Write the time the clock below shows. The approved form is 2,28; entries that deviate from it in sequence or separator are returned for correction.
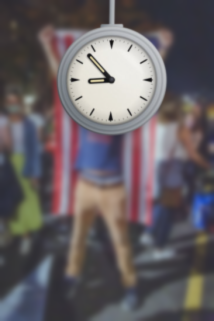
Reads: 8,53
